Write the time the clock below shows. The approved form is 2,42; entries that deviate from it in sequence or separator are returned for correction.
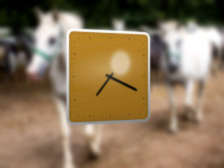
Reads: 7,19
